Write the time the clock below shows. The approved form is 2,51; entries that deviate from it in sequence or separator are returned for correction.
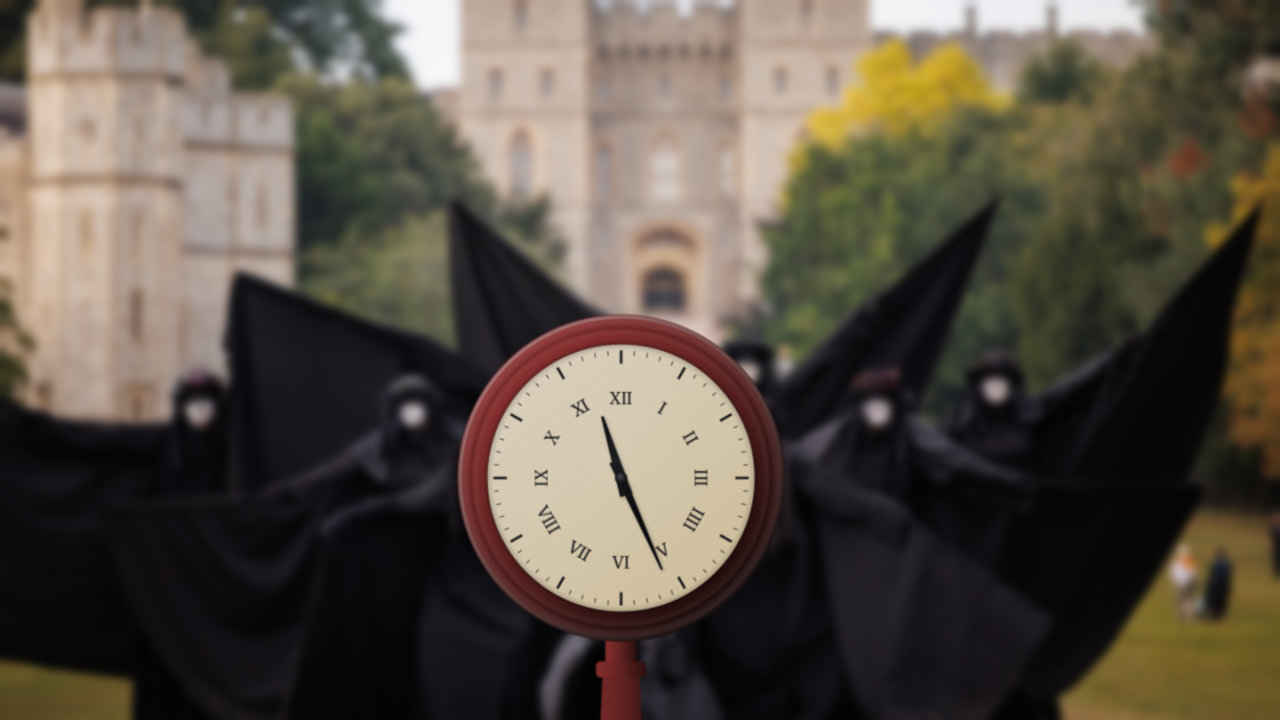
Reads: 11,26
